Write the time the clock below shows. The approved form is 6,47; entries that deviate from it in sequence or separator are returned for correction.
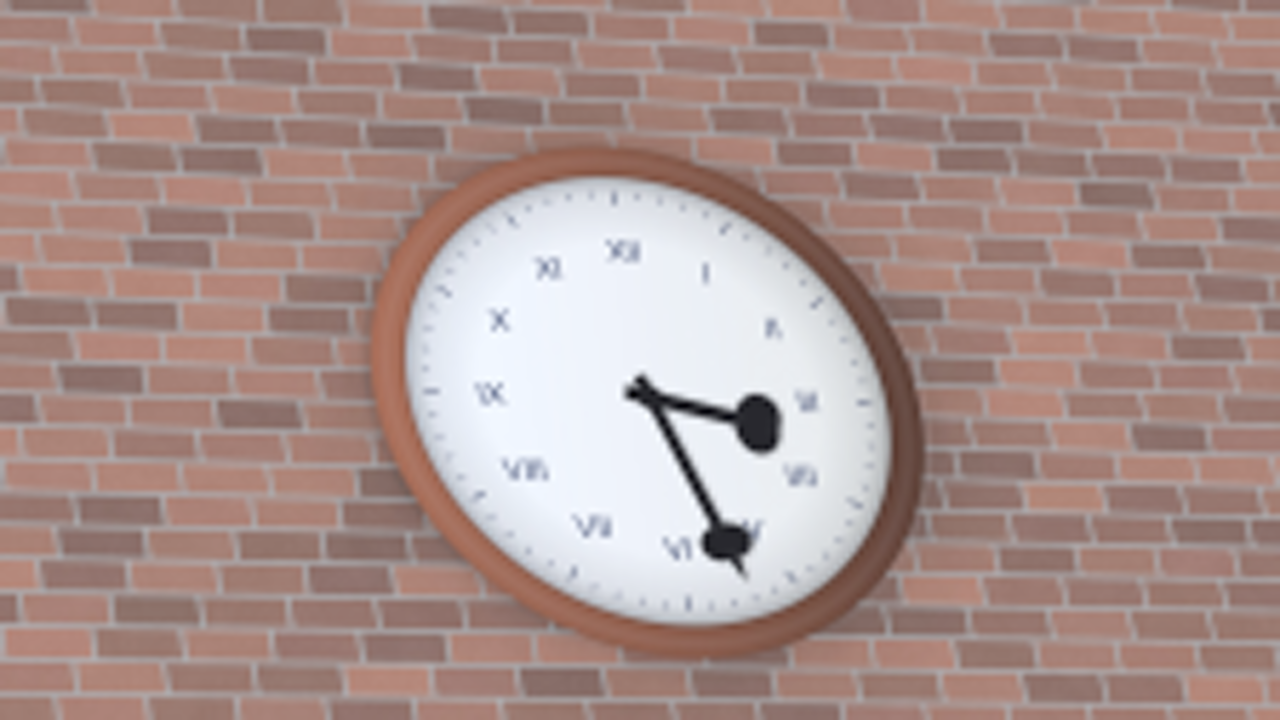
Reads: 3,27
